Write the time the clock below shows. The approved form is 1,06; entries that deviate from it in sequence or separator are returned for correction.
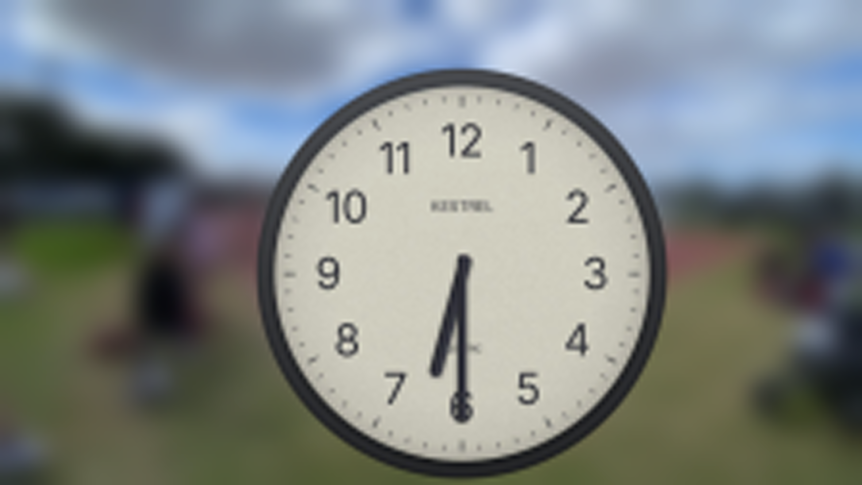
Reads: 6,30
